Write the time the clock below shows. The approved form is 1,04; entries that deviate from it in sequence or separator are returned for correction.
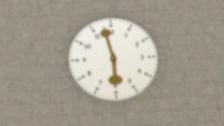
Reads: 5,58
